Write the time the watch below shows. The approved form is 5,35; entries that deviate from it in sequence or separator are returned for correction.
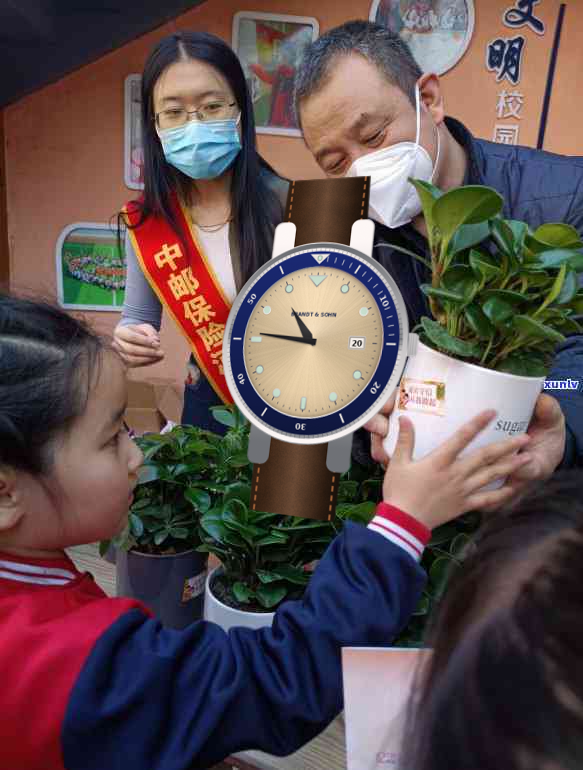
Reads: 10,46
